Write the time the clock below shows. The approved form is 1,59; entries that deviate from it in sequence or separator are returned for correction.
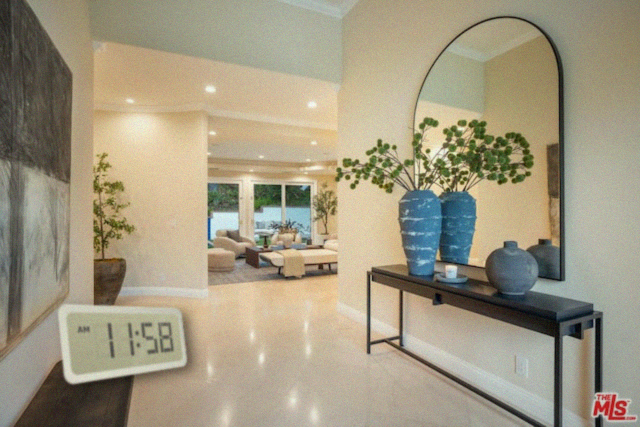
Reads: 11,58
